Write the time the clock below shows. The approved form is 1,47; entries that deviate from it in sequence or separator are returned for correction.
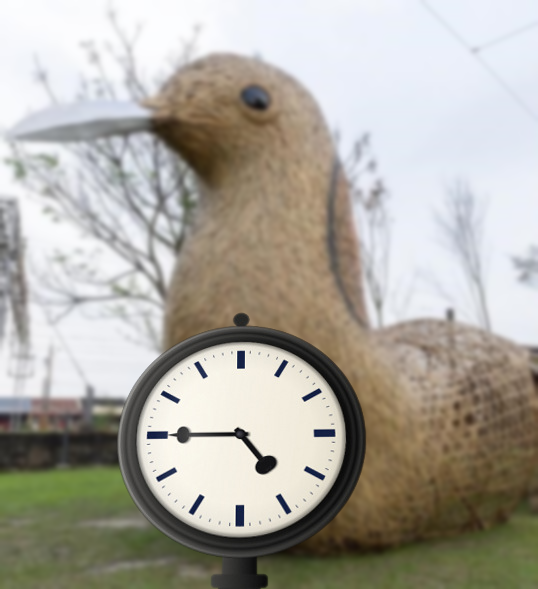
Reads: 4,45
